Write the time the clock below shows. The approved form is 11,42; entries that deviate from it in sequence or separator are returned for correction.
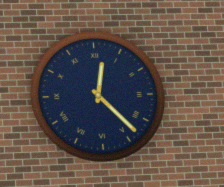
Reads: 12,23
